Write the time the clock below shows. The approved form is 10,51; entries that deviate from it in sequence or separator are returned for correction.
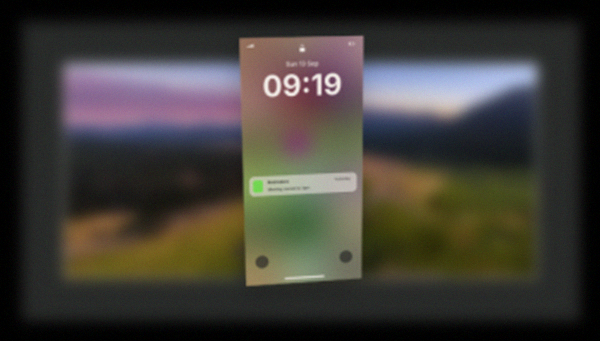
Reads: 9,19
